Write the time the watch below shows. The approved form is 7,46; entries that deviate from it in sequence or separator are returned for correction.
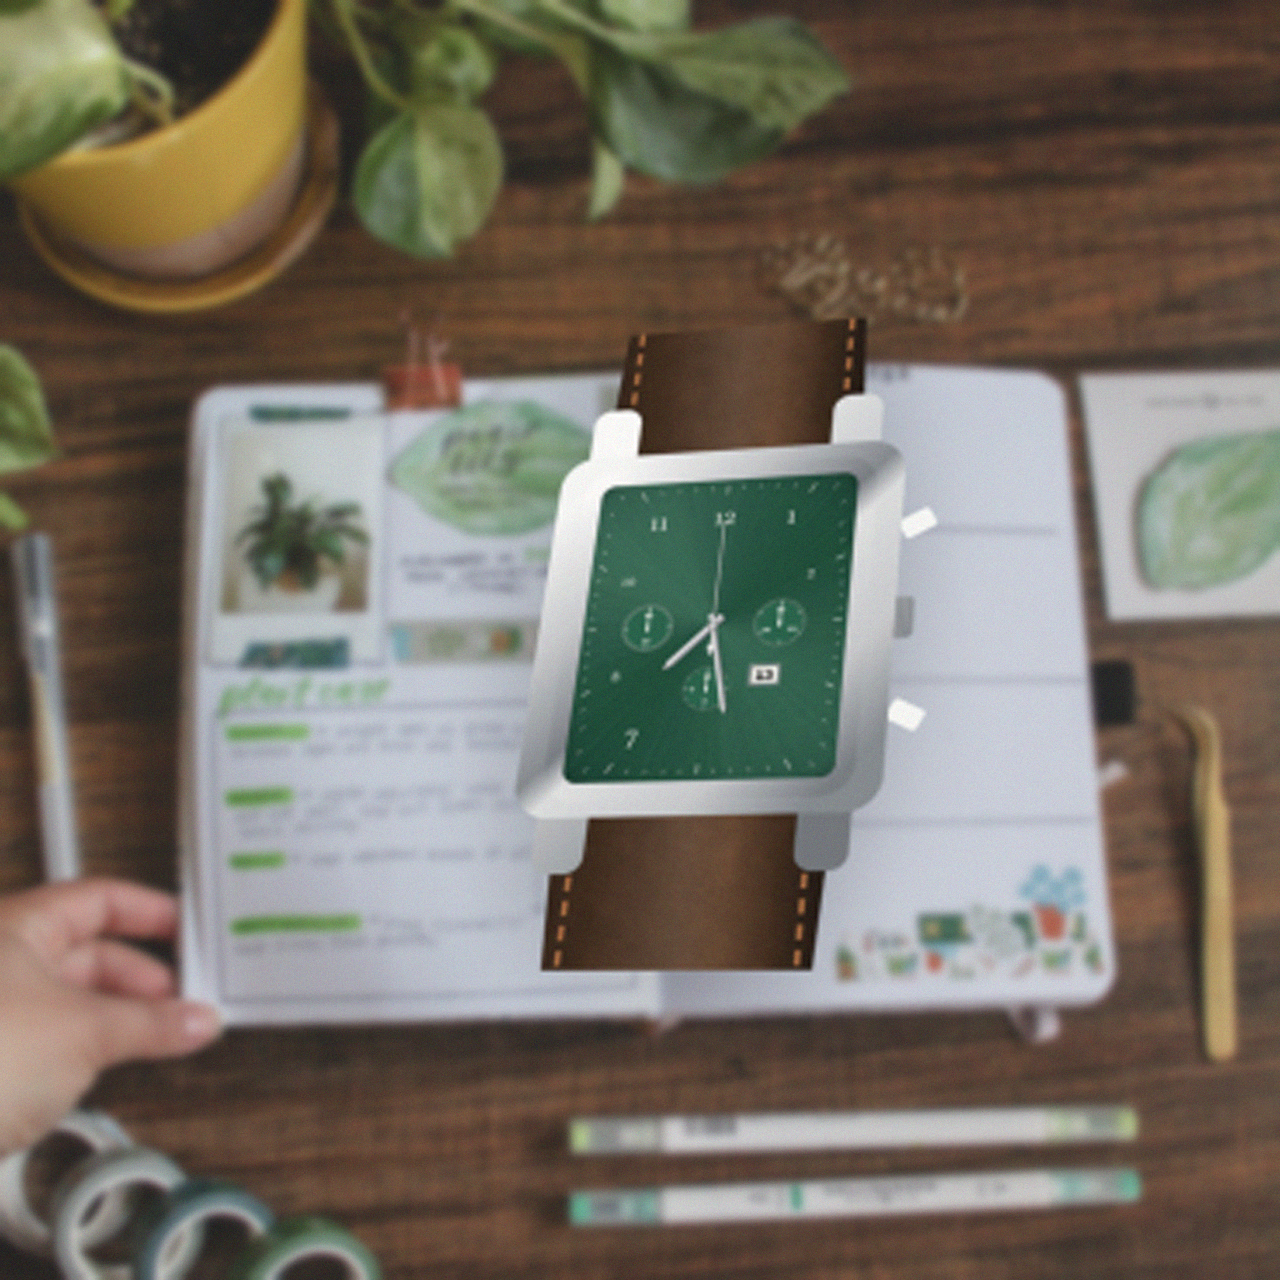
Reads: 7,28
